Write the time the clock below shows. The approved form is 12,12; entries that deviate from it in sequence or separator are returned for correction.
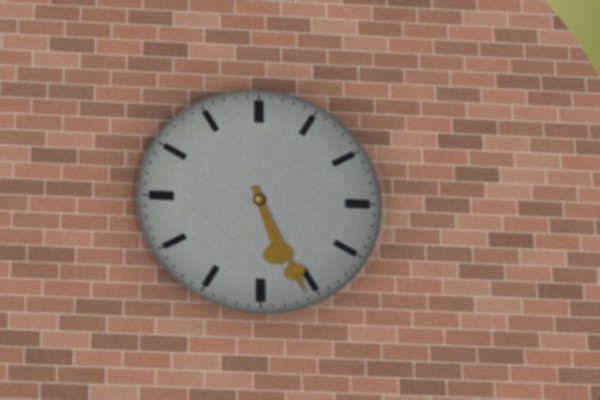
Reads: 5,26
